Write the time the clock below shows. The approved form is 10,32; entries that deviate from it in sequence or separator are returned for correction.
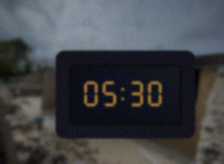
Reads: 5,30
